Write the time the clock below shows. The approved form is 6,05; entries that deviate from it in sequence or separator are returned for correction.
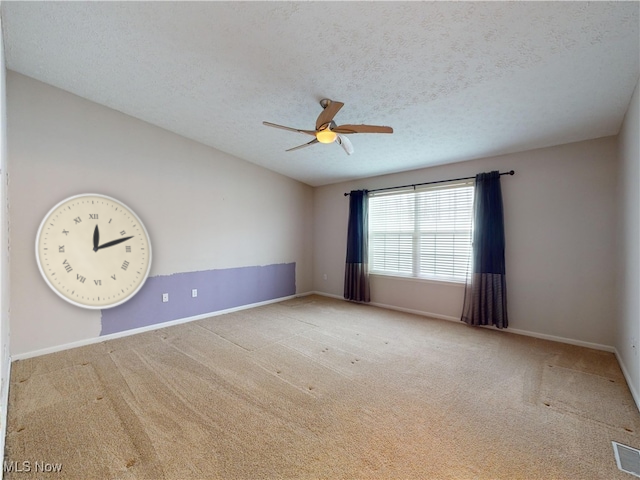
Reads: 12,12
